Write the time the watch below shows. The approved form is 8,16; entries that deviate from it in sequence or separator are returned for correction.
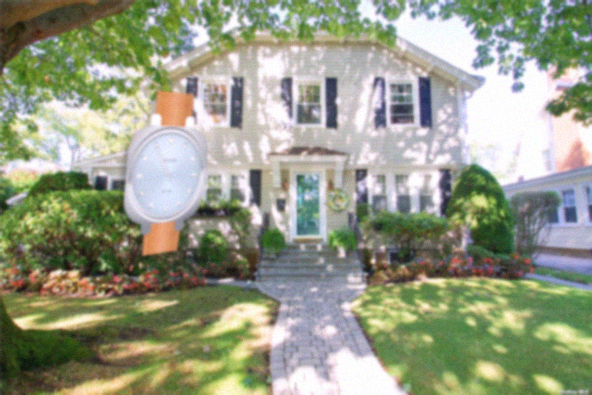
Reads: 10,55
